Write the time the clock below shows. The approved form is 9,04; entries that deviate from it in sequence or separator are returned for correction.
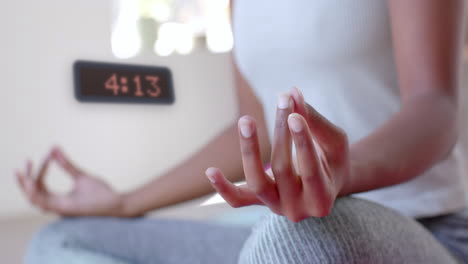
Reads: 4,13
